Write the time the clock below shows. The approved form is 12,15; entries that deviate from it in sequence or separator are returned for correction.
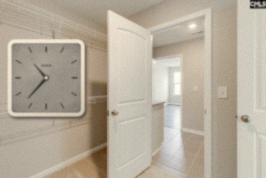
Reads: 10,37
